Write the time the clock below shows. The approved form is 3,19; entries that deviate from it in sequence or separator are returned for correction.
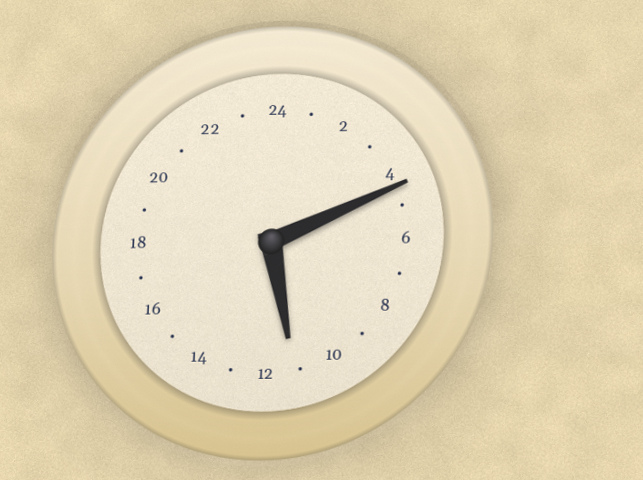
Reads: 11,11
